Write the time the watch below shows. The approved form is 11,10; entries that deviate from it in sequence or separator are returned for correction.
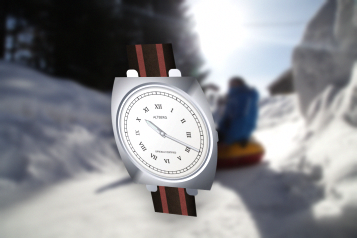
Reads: 10,19
